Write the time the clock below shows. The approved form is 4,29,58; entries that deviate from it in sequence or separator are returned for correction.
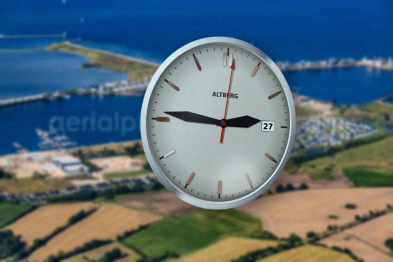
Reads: 2,46,01
